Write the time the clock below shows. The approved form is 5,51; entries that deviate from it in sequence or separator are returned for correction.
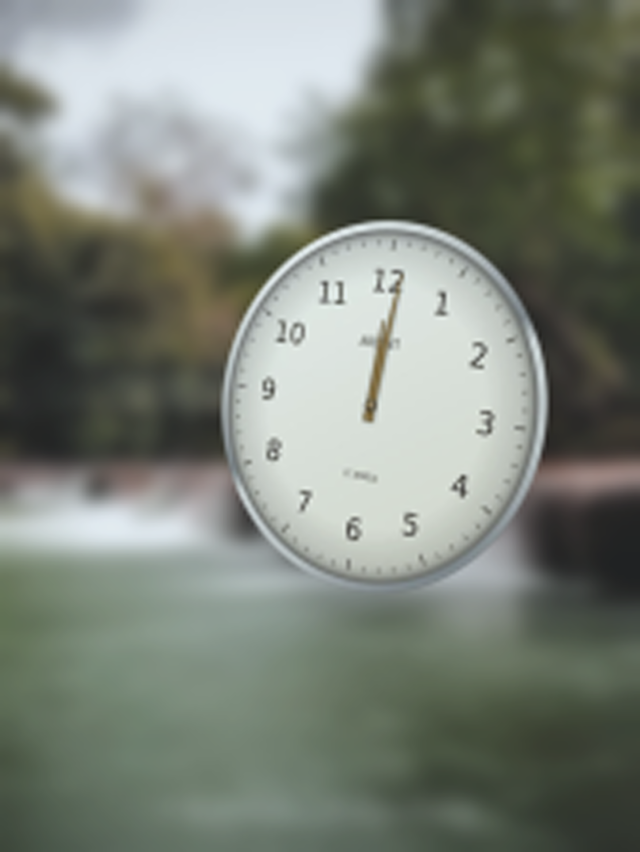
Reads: 12,01
